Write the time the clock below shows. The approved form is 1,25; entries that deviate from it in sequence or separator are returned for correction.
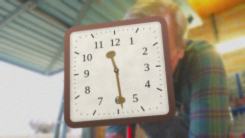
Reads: 11,29
